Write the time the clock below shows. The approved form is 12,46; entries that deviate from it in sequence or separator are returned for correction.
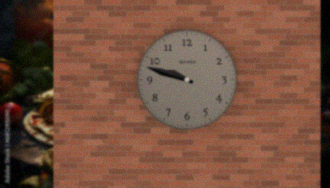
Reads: 9,48
